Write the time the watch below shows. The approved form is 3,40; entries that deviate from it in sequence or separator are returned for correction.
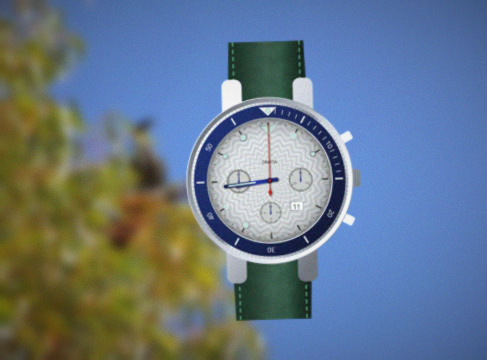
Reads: 8,44
